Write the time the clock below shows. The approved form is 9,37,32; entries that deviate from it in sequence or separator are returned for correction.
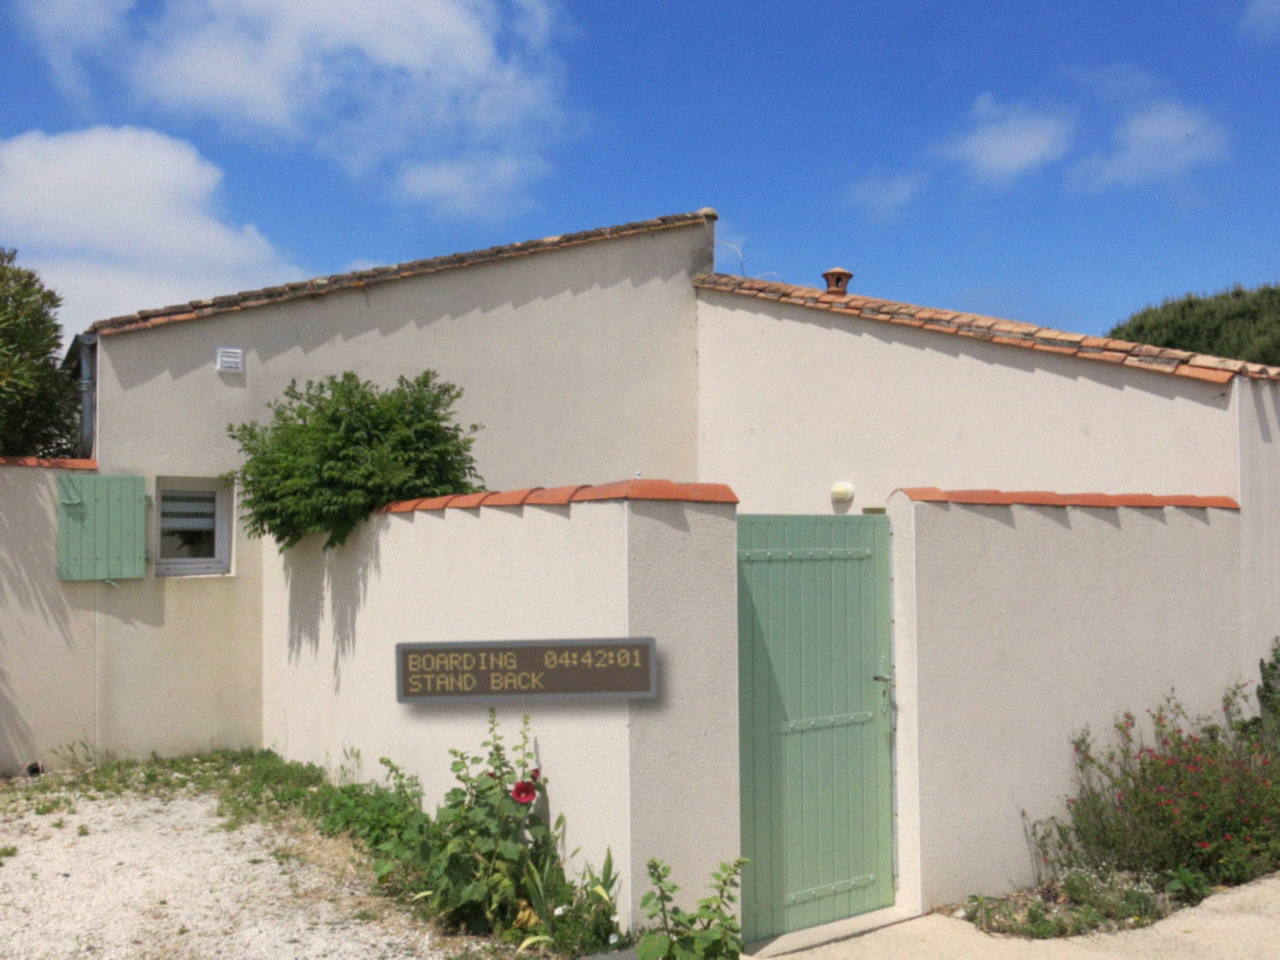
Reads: 4,42,01
